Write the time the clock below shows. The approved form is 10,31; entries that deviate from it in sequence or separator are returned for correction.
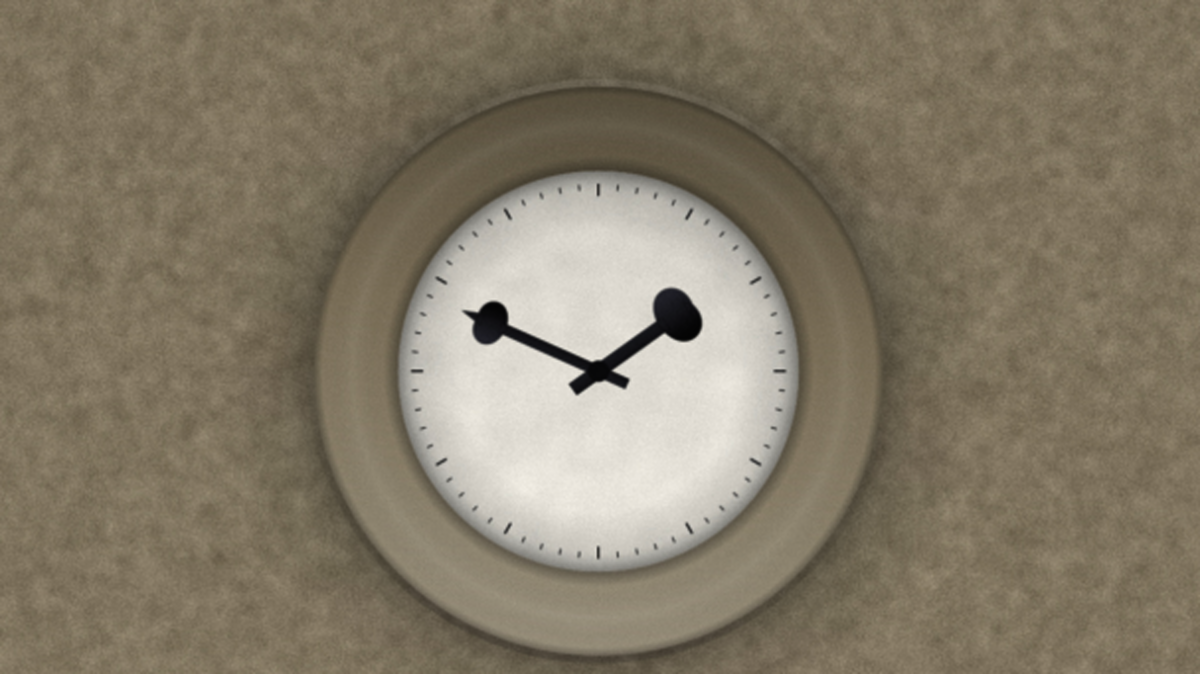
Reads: 1,49
